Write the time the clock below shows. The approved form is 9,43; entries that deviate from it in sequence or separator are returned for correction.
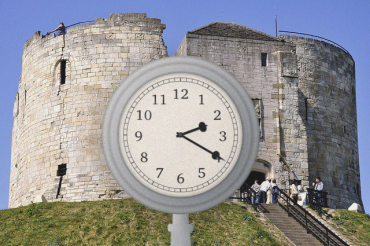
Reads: 2,20
